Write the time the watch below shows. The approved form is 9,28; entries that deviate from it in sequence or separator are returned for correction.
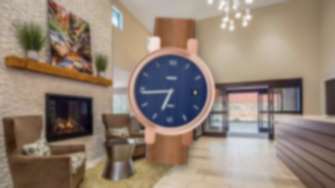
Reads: 6,44
